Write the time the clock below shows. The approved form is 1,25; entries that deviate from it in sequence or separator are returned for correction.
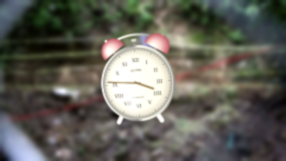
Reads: 3,46
